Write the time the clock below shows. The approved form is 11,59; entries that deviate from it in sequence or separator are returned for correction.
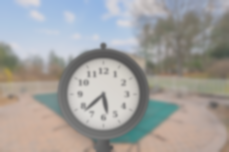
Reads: 5,38
